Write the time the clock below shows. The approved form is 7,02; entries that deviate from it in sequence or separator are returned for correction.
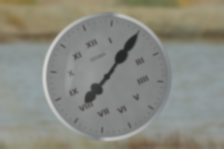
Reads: 8,10
